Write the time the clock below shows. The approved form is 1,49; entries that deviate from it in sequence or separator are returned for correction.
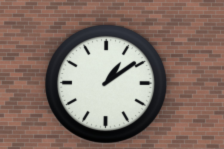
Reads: 1,09
